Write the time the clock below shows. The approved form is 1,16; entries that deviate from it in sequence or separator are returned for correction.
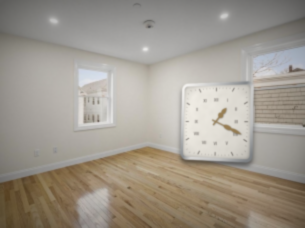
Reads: 1,19
